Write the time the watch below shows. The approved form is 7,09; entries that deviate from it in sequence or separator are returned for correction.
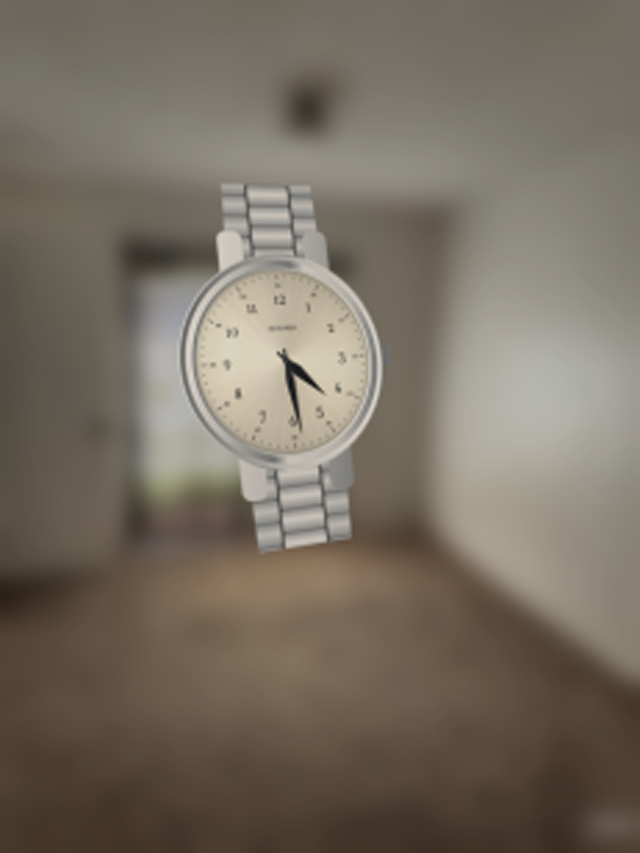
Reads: 4,29
